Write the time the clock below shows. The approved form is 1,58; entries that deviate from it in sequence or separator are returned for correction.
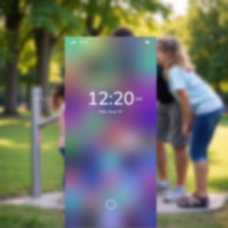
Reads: 12,20
